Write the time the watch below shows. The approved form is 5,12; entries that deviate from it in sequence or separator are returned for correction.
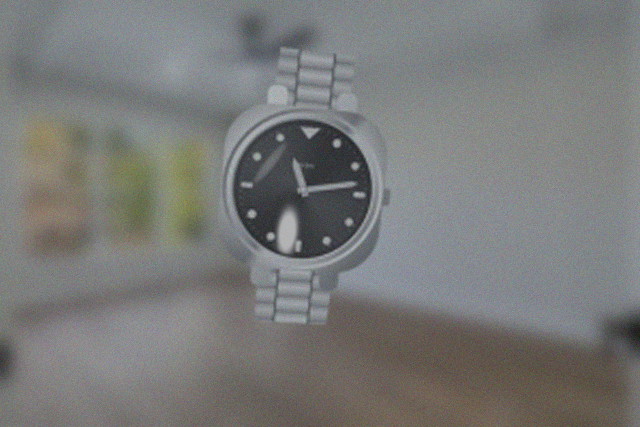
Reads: 11,13
